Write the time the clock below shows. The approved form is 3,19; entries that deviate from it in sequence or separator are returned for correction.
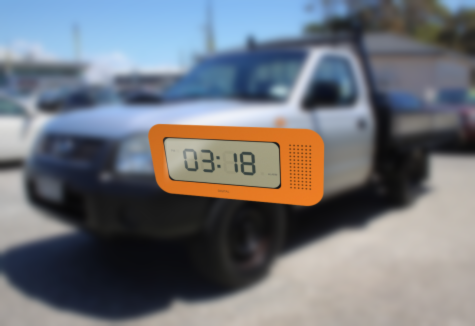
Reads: 3,18
